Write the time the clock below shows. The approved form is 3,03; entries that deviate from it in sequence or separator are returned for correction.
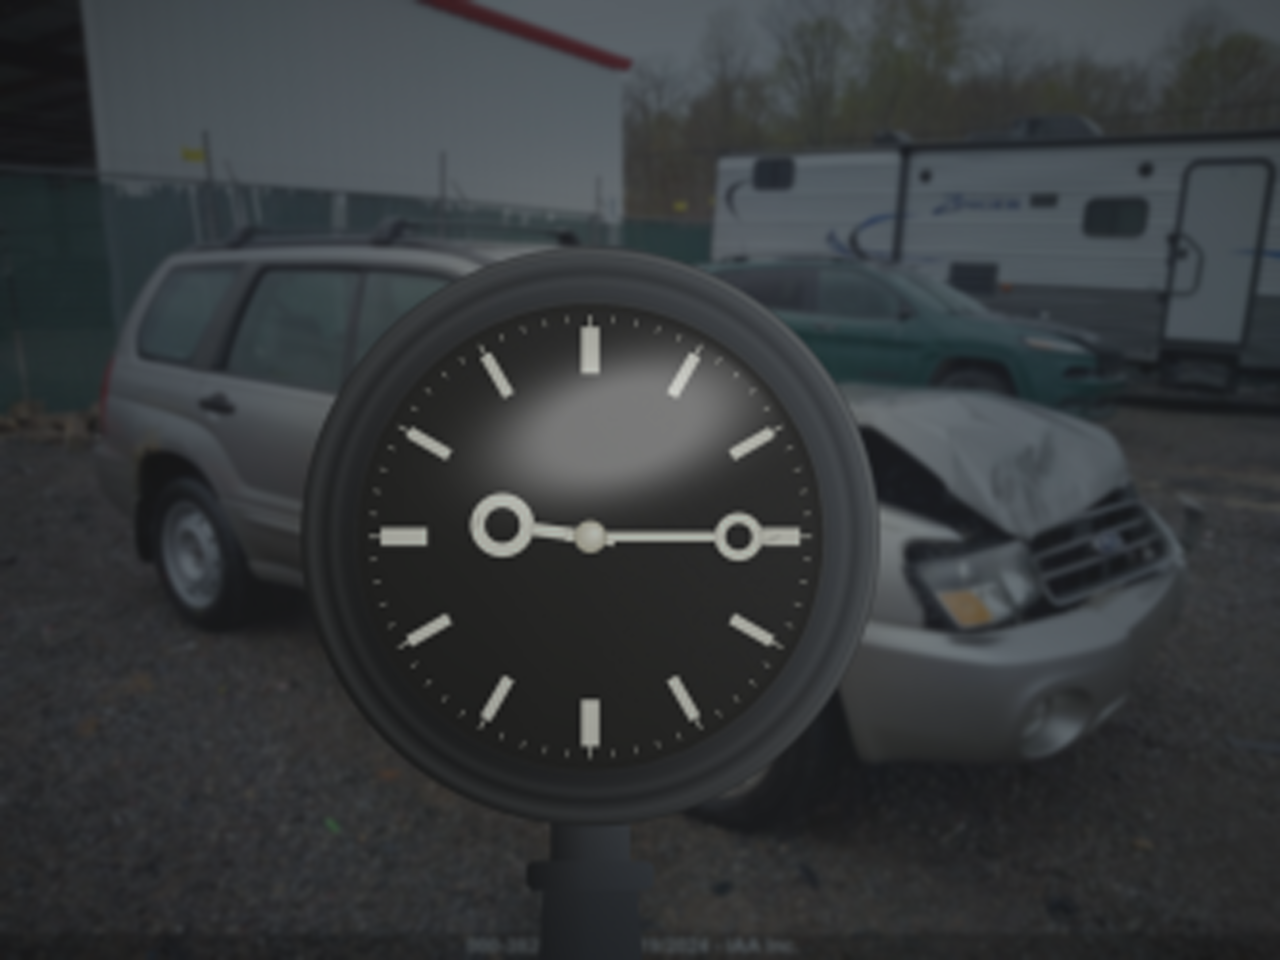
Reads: 9,15
